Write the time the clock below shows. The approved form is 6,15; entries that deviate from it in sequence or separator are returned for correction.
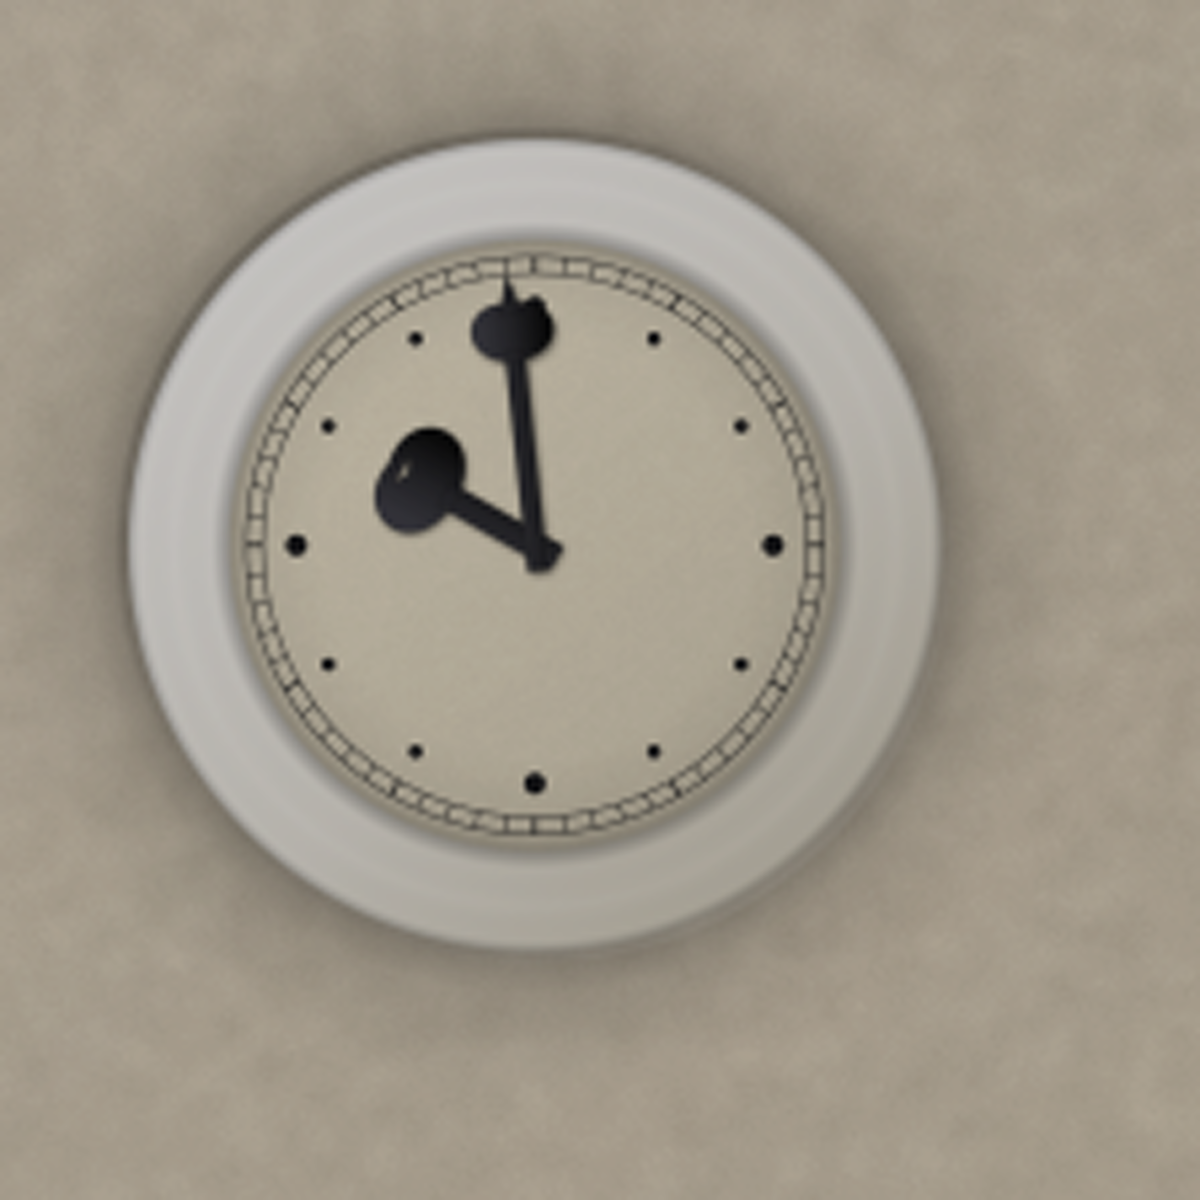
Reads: 9,59
